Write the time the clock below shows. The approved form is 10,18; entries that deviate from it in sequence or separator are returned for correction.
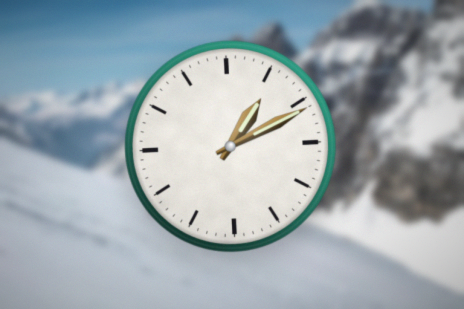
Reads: 1,11
